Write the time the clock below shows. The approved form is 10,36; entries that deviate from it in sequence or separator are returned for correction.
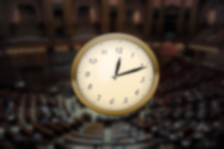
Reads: 12,11
